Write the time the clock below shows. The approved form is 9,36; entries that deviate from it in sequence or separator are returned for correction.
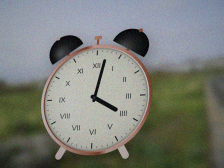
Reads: 4,02
